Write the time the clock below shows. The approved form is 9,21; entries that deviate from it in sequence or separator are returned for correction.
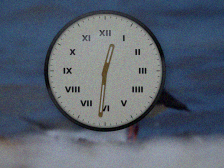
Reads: 12,31
